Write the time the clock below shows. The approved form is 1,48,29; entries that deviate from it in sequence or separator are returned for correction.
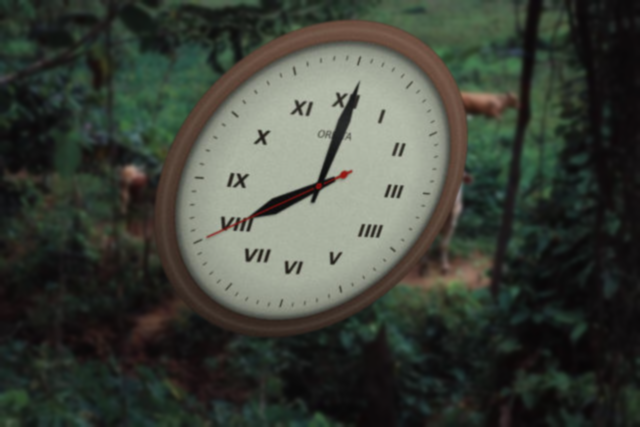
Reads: 8,00,40
